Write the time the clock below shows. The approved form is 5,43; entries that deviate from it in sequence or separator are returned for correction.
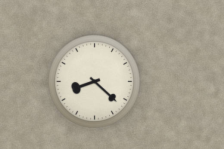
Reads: 8,22
